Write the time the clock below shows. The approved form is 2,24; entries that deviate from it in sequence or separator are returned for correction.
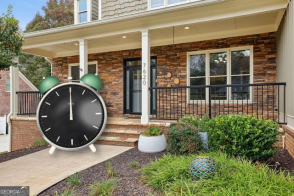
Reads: 12,00
